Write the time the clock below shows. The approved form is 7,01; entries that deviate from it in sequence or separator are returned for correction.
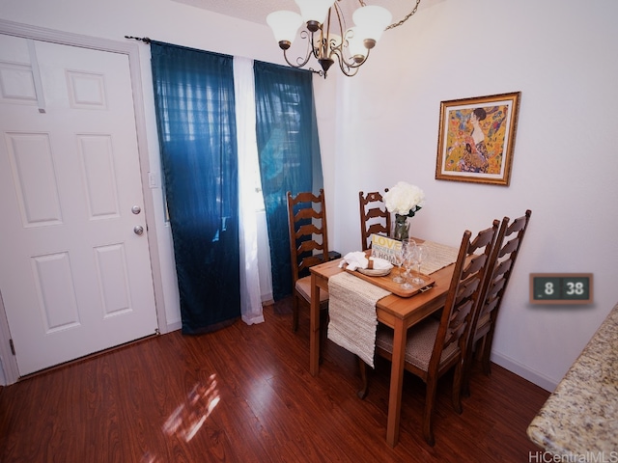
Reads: 8,38
